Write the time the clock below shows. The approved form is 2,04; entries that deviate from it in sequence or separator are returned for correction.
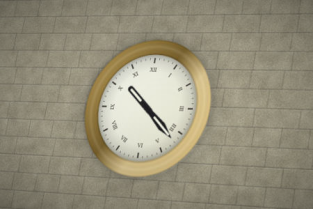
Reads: 10,22
